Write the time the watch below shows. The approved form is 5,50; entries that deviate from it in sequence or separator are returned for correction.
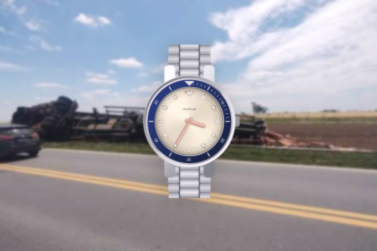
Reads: 3,35
